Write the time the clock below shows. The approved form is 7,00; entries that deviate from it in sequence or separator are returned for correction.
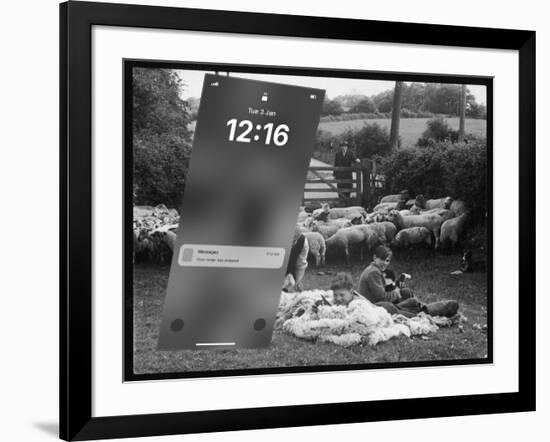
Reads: 12,16
